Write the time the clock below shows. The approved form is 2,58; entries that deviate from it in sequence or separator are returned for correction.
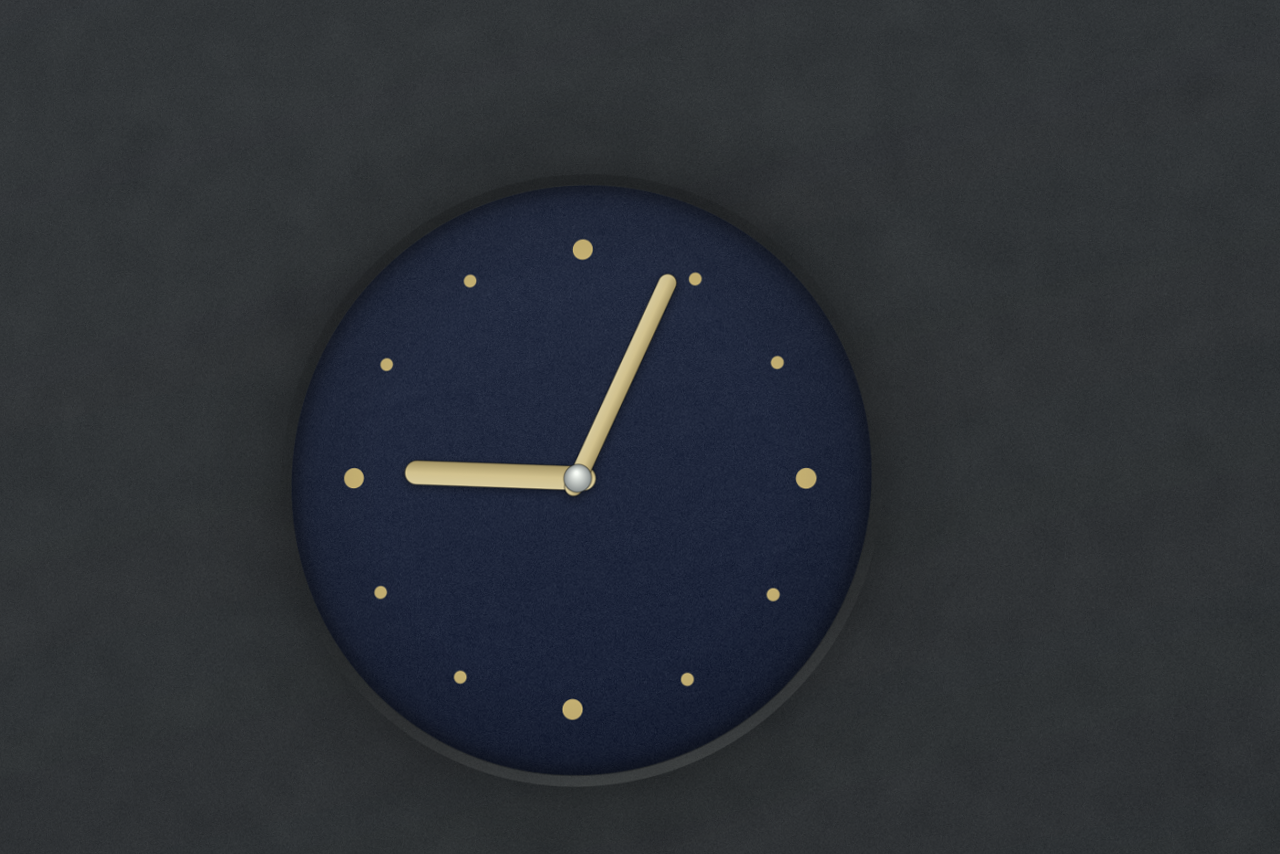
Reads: 9,04
